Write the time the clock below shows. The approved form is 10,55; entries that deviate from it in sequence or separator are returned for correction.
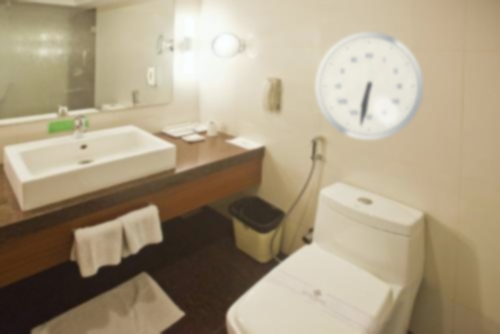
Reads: 6,32
